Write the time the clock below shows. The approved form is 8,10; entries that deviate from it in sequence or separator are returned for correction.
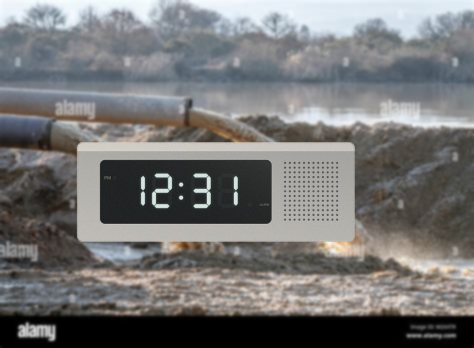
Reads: 12,31
